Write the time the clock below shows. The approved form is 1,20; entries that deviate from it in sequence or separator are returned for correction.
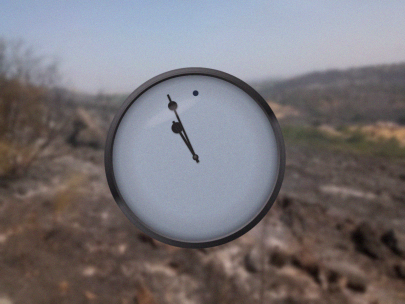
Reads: 10,56
